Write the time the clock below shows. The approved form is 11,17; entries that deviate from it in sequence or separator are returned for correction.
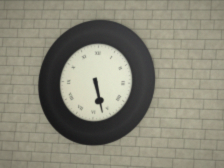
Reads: 5,27
